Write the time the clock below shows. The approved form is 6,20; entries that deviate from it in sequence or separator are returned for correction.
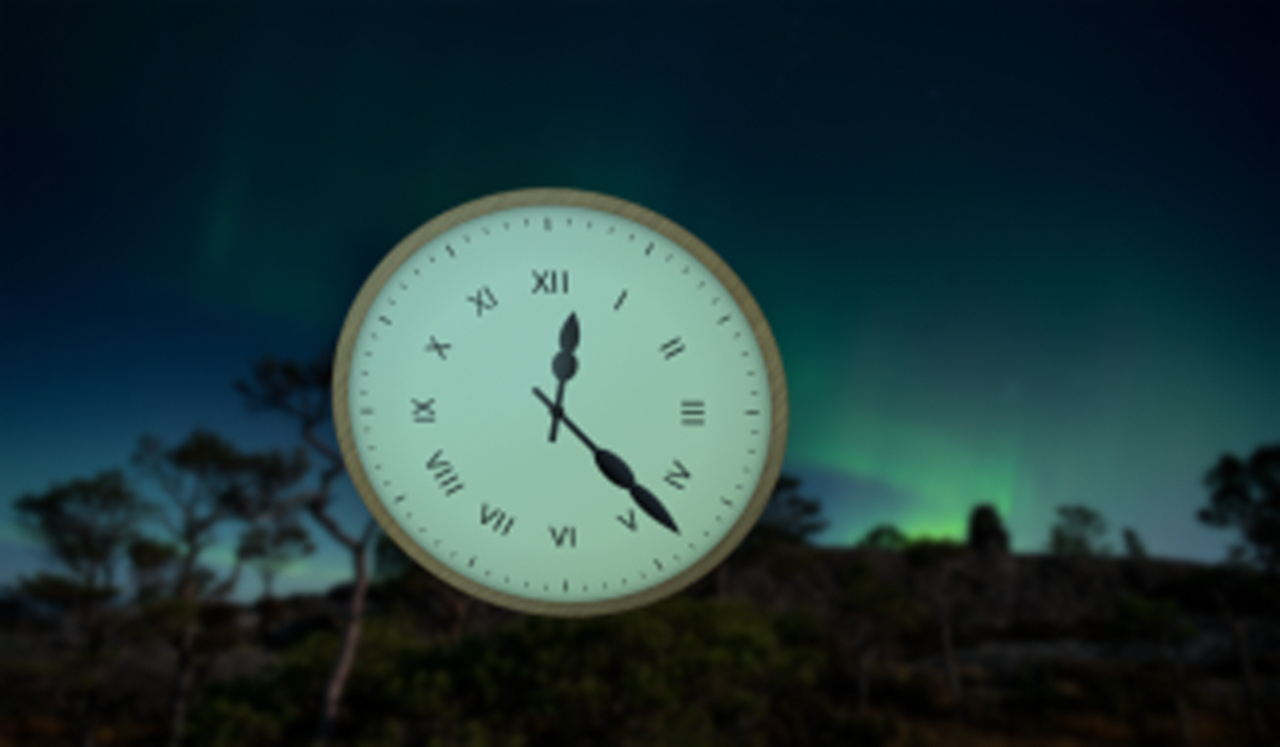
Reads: 12,23
